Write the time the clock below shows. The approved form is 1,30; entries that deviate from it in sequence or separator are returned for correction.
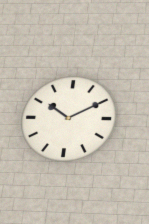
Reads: 10,10
